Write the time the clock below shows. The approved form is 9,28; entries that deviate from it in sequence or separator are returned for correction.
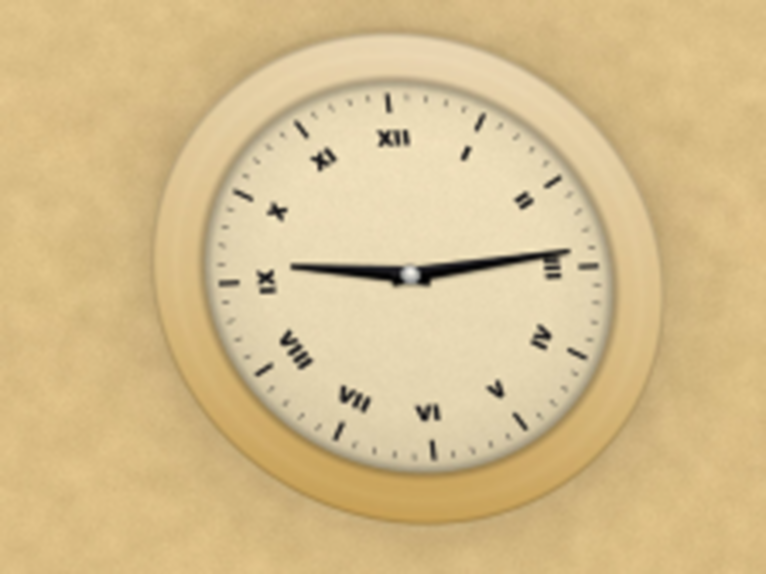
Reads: 9,14
